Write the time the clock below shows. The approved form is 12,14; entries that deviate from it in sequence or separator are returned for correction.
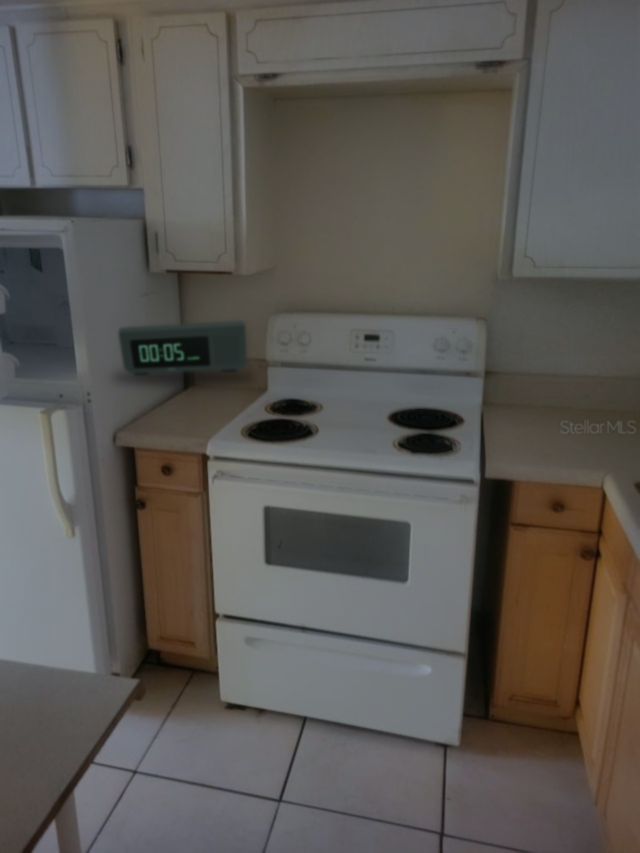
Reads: 0,05
